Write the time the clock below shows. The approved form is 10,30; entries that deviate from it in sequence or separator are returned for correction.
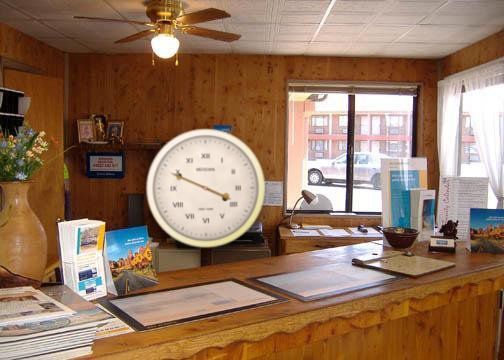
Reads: 3,49
